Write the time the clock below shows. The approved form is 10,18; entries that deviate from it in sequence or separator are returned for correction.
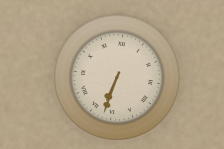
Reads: 6,32
